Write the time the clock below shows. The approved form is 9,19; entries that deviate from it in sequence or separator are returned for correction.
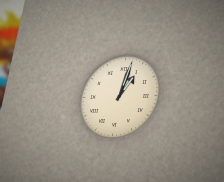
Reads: 1,02
